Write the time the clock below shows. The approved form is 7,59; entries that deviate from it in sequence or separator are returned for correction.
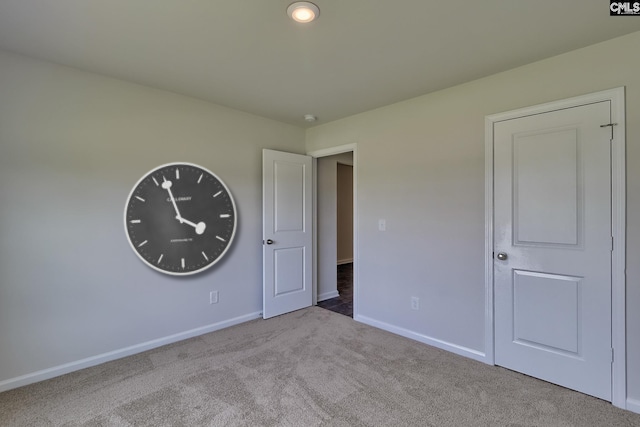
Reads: 3,57
